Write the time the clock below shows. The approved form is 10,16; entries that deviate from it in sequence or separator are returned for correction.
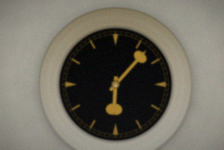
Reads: 6,07
